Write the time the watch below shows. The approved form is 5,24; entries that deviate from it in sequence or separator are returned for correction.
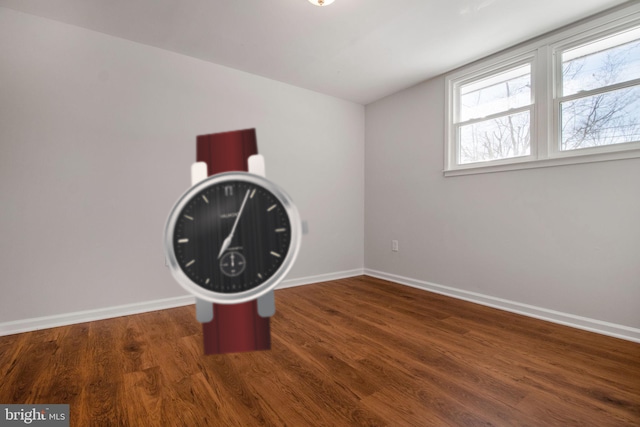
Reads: 7,04
